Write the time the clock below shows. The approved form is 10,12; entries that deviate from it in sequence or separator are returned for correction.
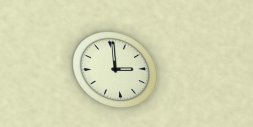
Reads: 3,01
